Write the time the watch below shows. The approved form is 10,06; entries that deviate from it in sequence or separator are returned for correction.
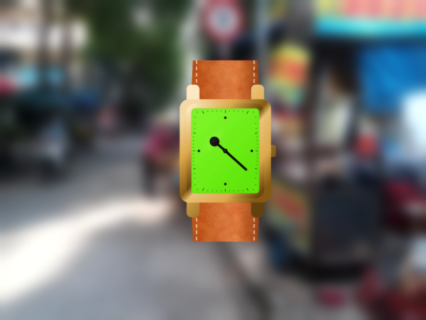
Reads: 10,22
